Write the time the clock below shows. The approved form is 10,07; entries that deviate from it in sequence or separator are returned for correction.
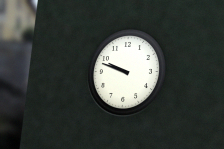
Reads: 9,48
